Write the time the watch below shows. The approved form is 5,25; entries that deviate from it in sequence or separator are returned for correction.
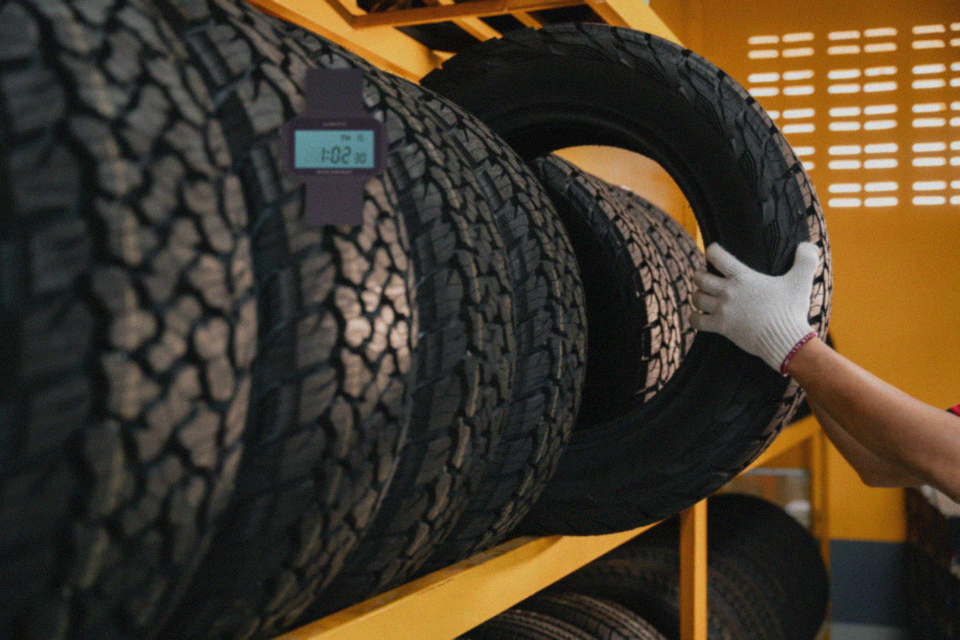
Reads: 1,02
